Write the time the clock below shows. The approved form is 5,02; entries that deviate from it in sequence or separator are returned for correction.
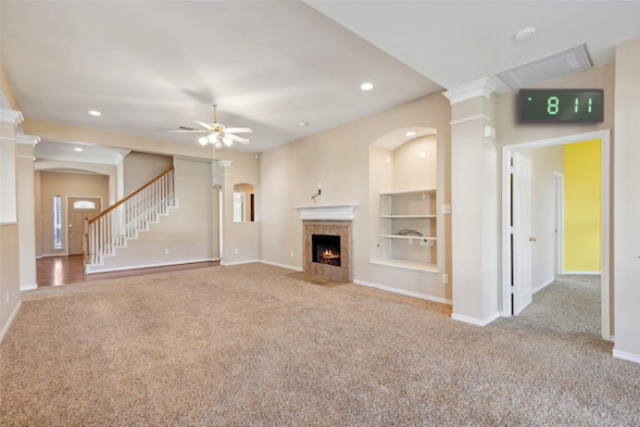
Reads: 8,11
